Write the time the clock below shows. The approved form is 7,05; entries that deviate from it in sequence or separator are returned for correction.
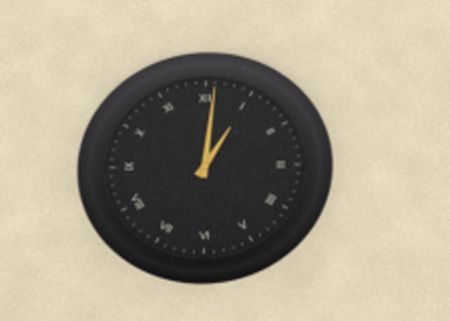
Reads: 1,01
